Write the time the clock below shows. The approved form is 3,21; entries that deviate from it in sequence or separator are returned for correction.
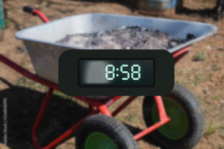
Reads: 8,58
